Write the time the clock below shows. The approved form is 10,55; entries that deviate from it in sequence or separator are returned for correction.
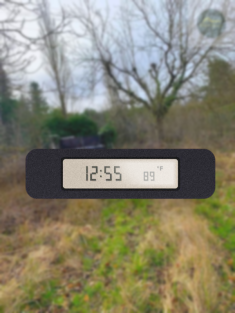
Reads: 12,55
